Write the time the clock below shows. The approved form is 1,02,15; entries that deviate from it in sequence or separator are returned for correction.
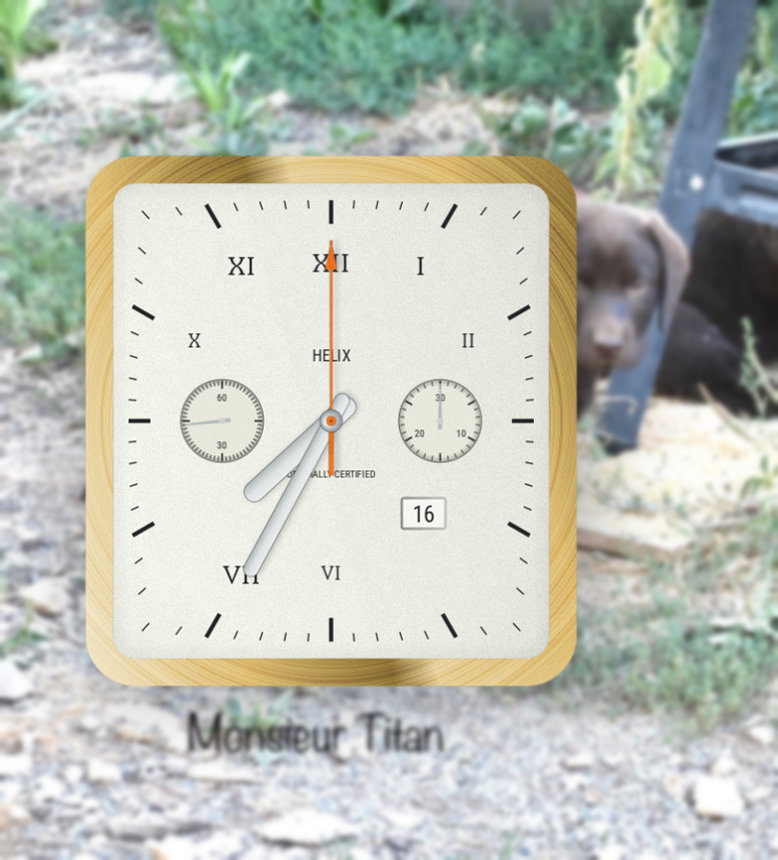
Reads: 7,34,44
